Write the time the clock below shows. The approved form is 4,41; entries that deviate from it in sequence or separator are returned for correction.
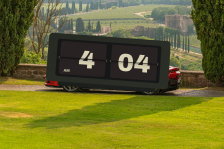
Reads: 4,04
